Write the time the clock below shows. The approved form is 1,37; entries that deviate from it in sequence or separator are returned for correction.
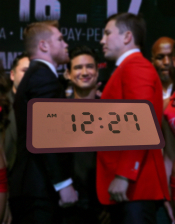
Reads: 12,27
